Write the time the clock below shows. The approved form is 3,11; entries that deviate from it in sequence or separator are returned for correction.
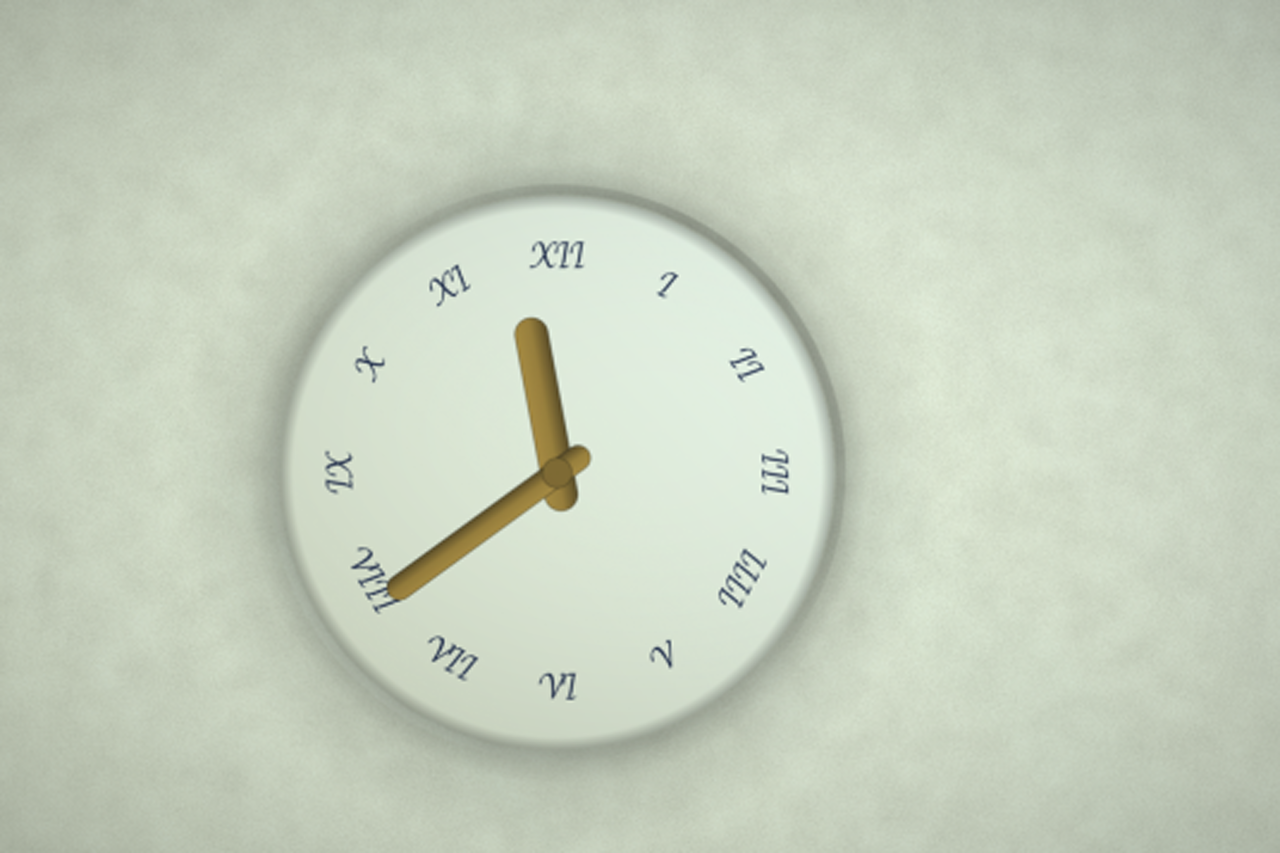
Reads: 11,39
